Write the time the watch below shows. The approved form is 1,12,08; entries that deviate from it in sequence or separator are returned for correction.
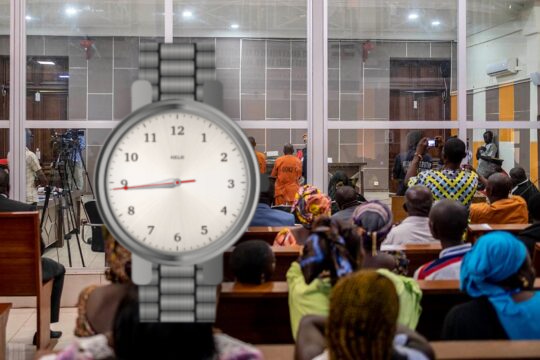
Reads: 8,43,44
